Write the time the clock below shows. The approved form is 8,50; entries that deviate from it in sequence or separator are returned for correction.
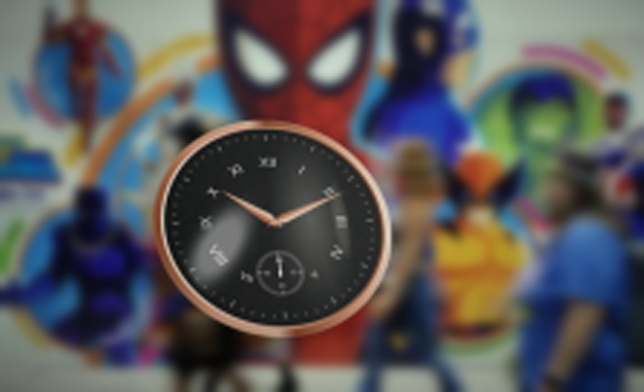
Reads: 10,11
